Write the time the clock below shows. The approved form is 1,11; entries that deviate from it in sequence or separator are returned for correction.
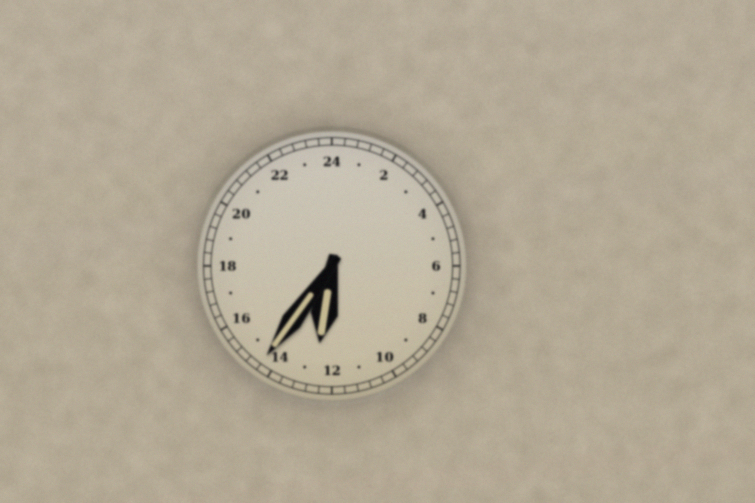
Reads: 12,36
